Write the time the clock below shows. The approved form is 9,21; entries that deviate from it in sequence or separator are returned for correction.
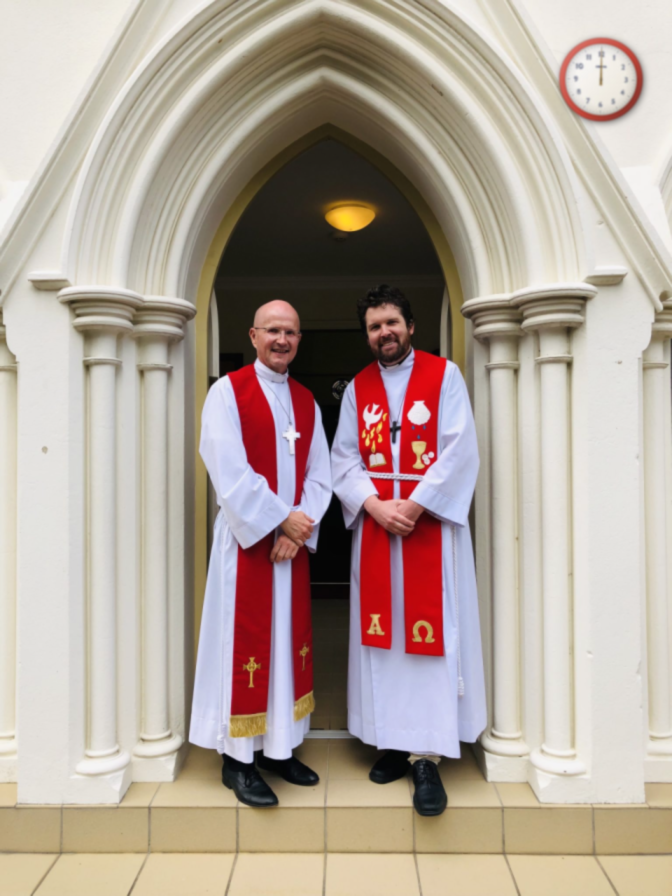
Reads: 12,00
